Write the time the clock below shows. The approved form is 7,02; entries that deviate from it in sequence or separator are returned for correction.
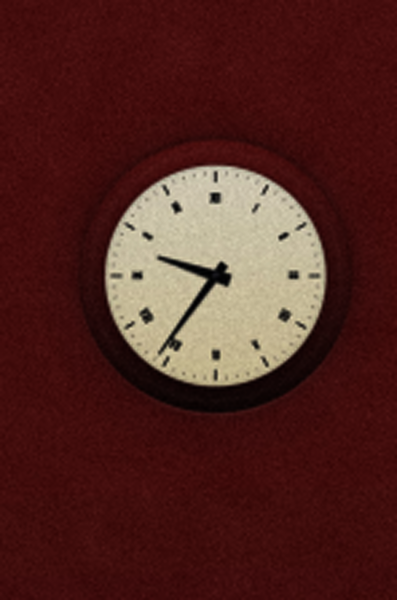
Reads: 9,36
